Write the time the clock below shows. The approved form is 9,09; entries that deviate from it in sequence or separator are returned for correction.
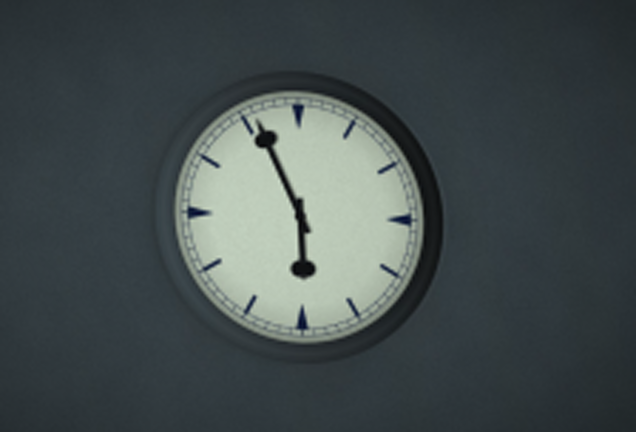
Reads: 5,56
